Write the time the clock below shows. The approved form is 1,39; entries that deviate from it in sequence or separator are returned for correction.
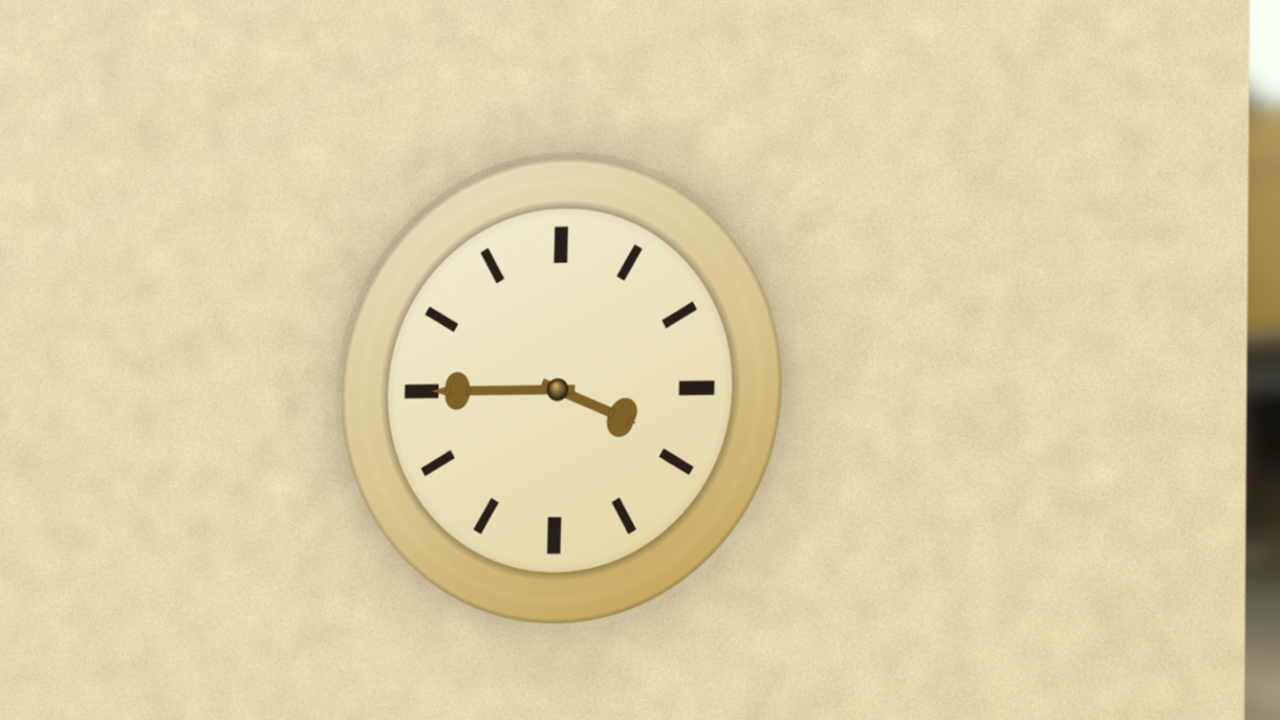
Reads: 3,45
